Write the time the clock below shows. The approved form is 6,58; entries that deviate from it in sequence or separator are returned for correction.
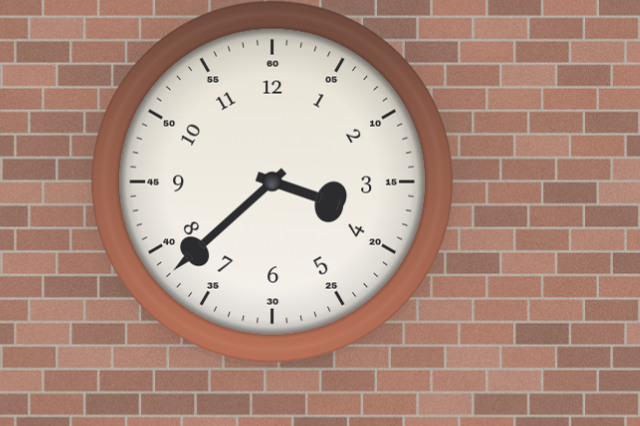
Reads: 3,38
